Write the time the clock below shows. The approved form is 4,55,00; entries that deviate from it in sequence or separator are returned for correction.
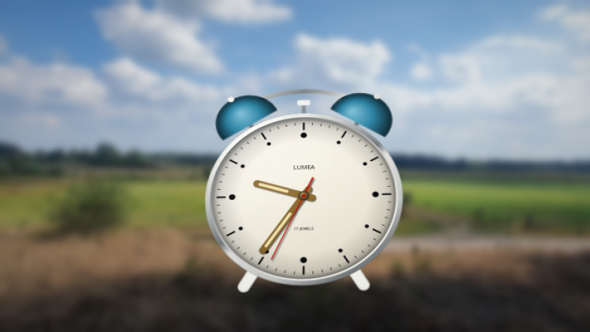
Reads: 9,35,34
